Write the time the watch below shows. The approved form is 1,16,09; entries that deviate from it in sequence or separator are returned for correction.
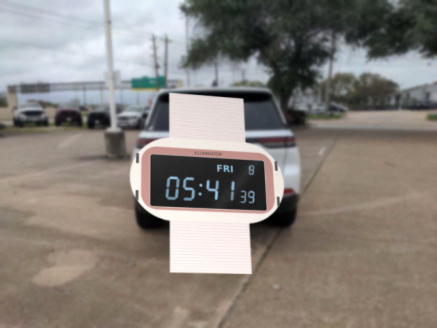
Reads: 5,41,39
